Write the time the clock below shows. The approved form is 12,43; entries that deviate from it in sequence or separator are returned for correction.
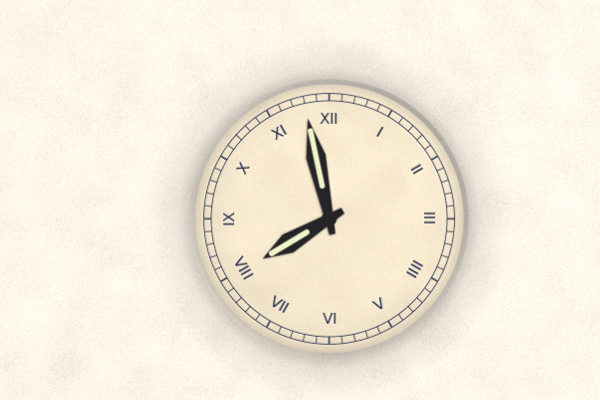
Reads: 7,58
